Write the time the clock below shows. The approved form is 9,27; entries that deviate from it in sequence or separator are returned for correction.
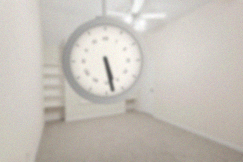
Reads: 5,28
